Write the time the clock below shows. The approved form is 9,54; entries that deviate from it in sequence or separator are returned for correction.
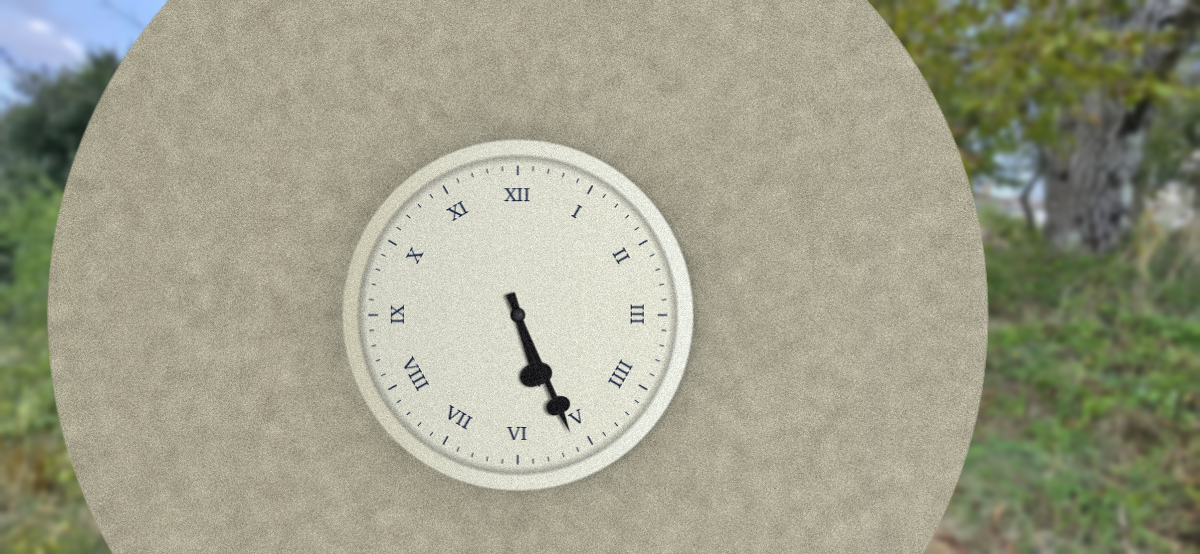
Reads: 5,26
